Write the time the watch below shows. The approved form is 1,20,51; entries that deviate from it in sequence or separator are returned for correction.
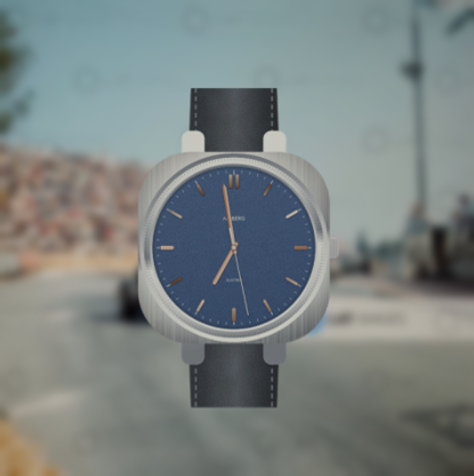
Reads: 6,58,28
